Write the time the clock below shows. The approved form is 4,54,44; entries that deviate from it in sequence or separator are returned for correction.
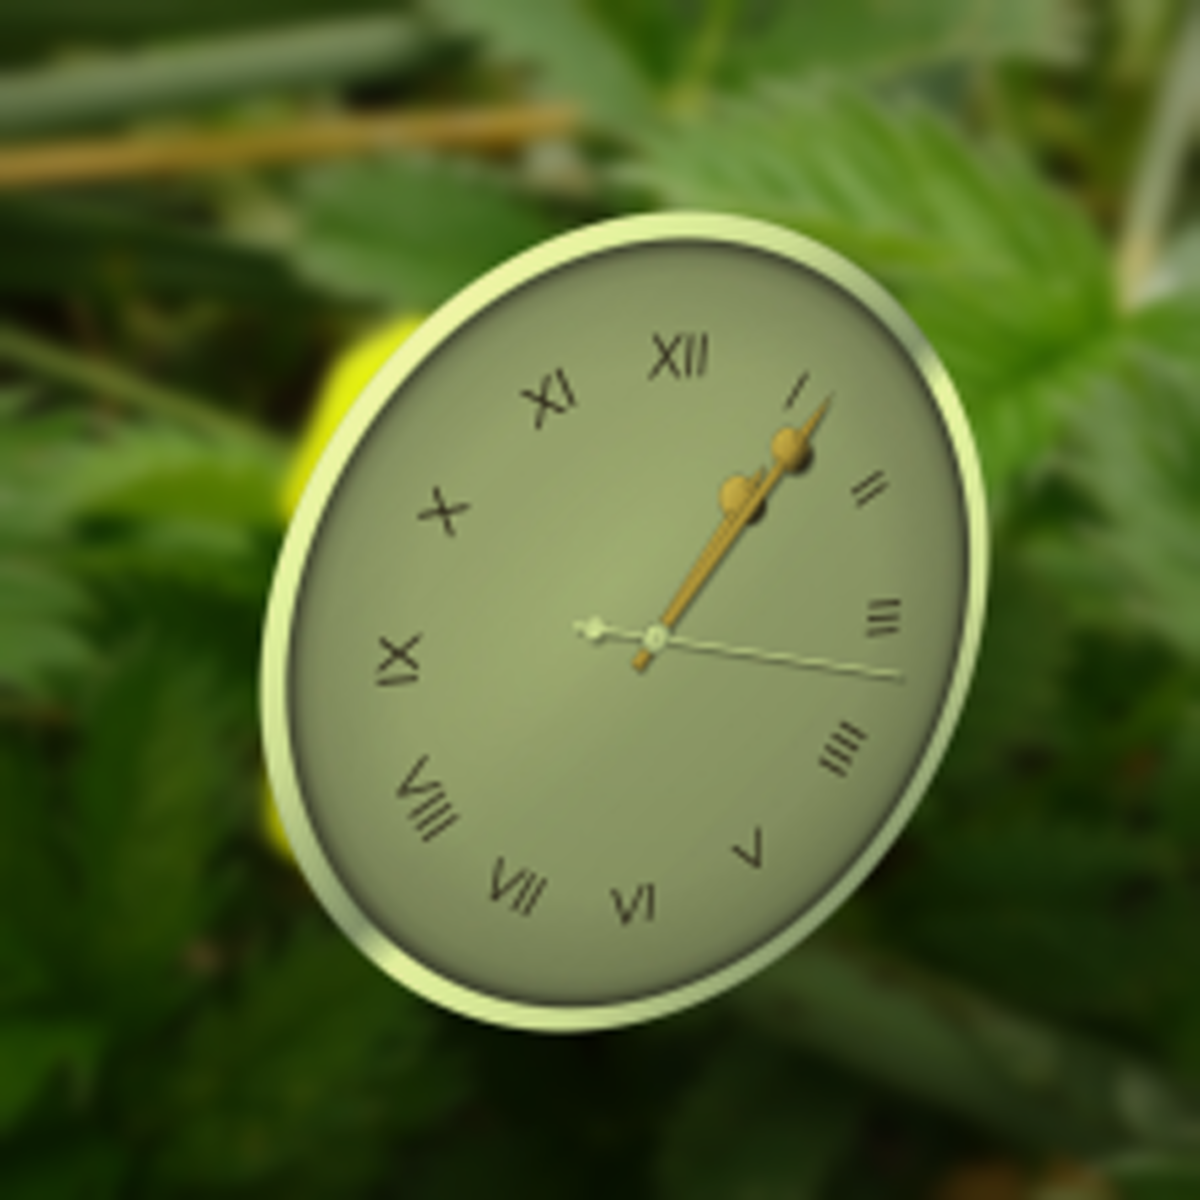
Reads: 1,06,17
